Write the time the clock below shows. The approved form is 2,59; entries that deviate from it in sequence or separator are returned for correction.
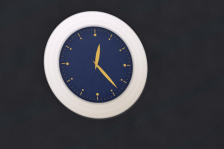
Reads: 12,23
